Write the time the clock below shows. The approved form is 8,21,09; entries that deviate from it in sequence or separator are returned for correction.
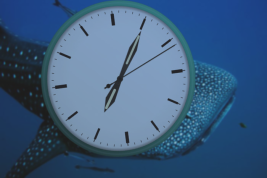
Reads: 7,05,11
